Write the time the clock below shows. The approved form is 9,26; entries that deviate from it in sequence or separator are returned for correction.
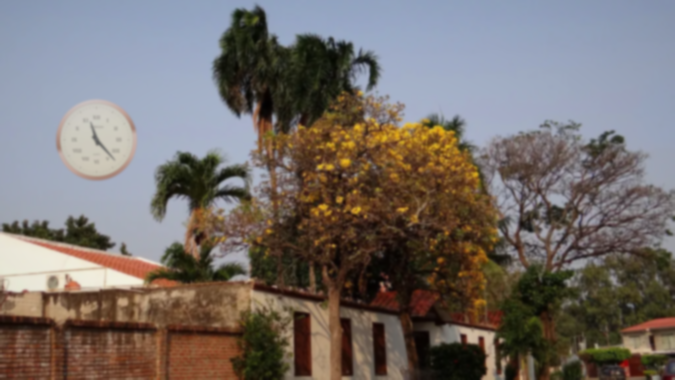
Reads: 11,23
